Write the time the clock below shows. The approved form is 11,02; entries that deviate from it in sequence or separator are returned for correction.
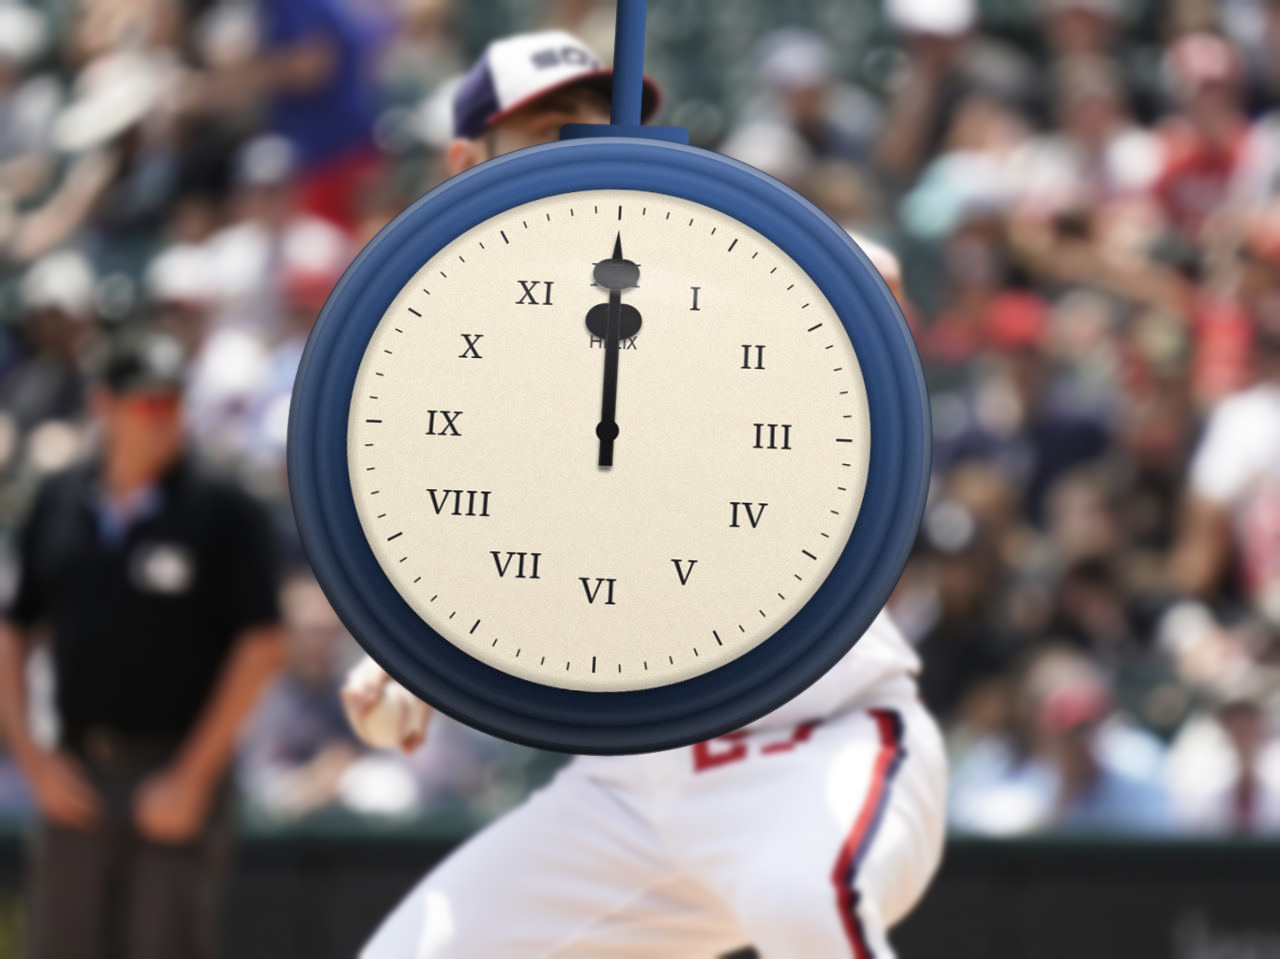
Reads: 12,00
